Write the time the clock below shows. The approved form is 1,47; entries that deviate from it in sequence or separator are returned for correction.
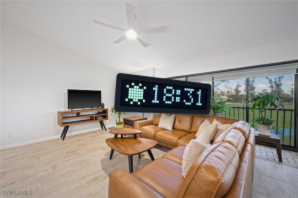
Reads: 18,31
